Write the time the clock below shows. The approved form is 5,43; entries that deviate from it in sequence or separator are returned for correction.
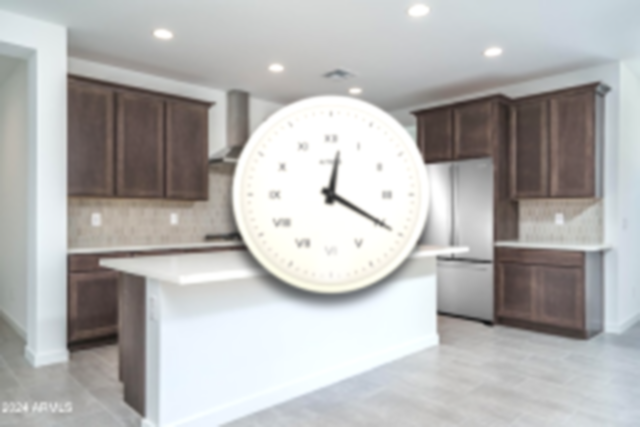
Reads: 12,20
